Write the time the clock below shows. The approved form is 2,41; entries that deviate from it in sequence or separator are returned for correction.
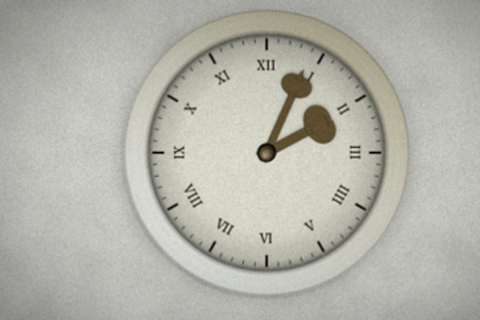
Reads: 2,04
